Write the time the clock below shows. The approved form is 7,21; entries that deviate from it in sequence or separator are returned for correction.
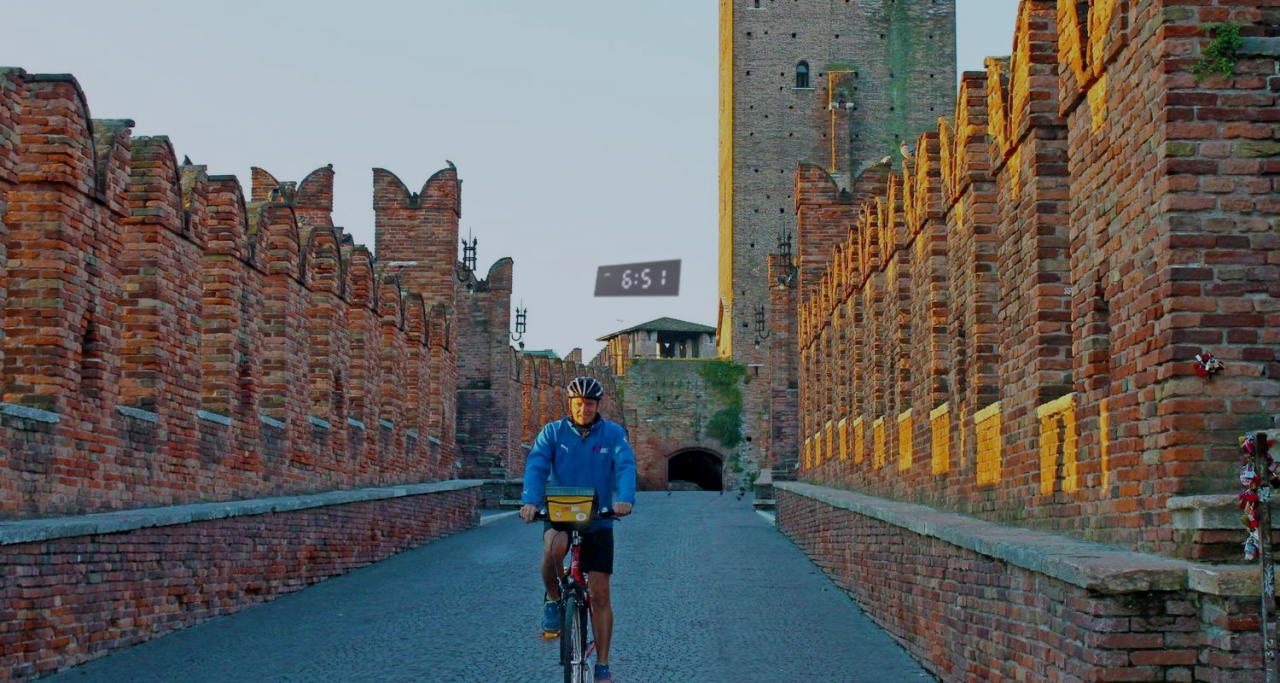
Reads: 6,51
